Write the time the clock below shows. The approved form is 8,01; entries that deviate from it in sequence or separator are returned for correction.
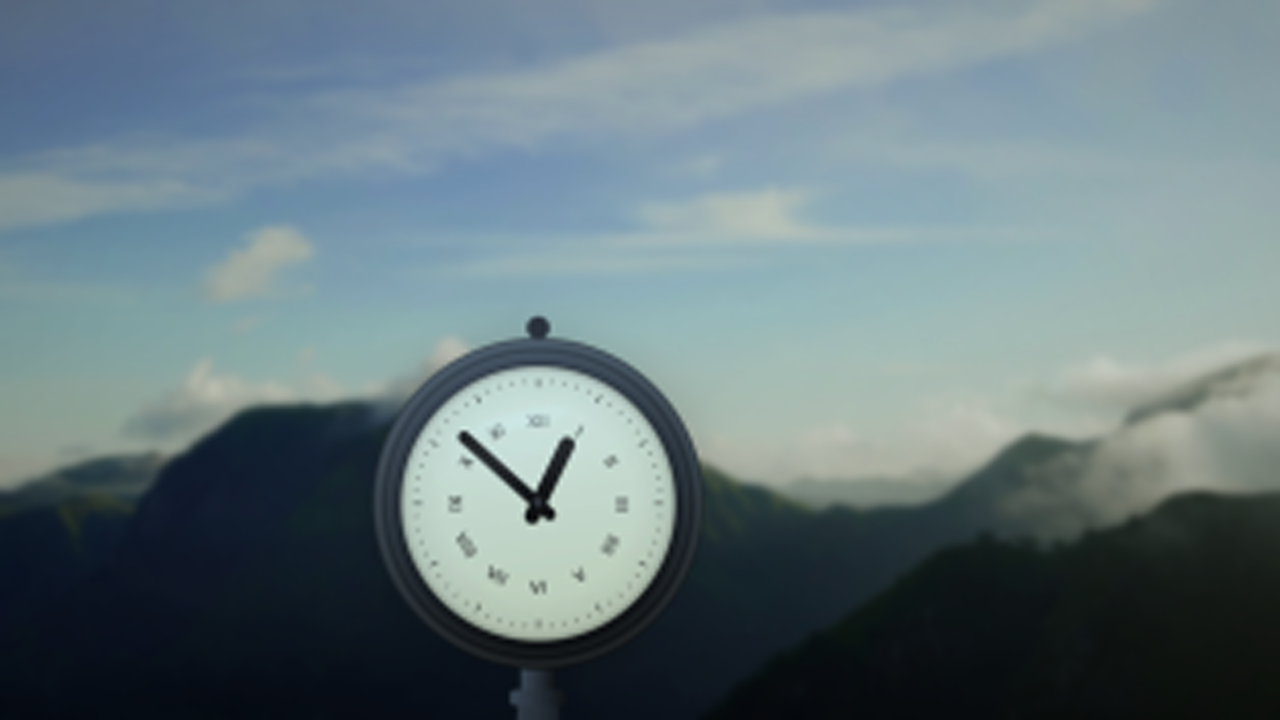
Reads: 12,52
